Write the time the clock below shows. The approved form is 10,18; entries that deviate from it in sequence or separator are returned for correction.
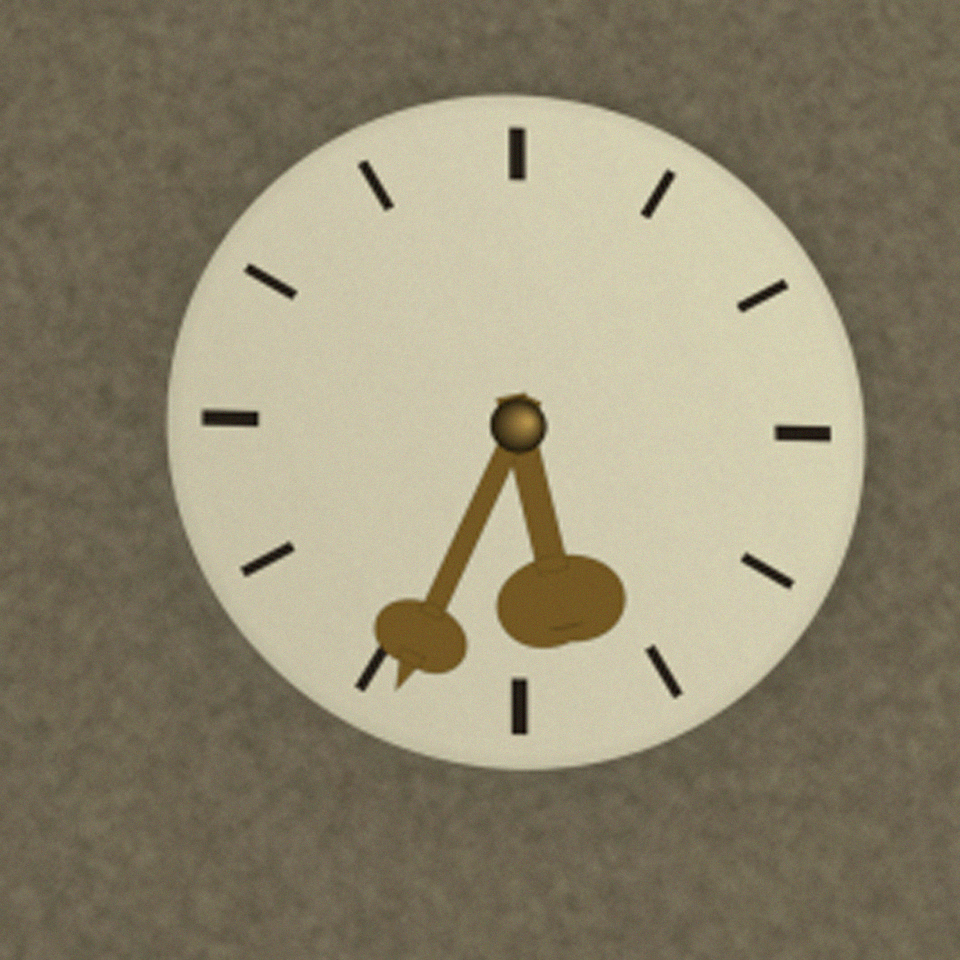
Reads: 5,34
